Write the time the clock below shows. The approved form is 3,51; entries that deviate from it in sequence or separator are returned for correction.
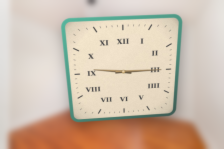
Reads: 9,15
